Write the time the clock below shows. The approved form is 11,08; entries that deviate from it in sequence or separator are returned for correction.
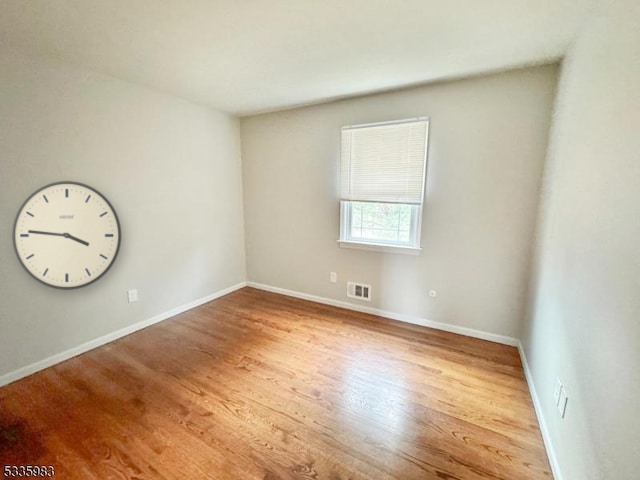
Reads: 3,46
